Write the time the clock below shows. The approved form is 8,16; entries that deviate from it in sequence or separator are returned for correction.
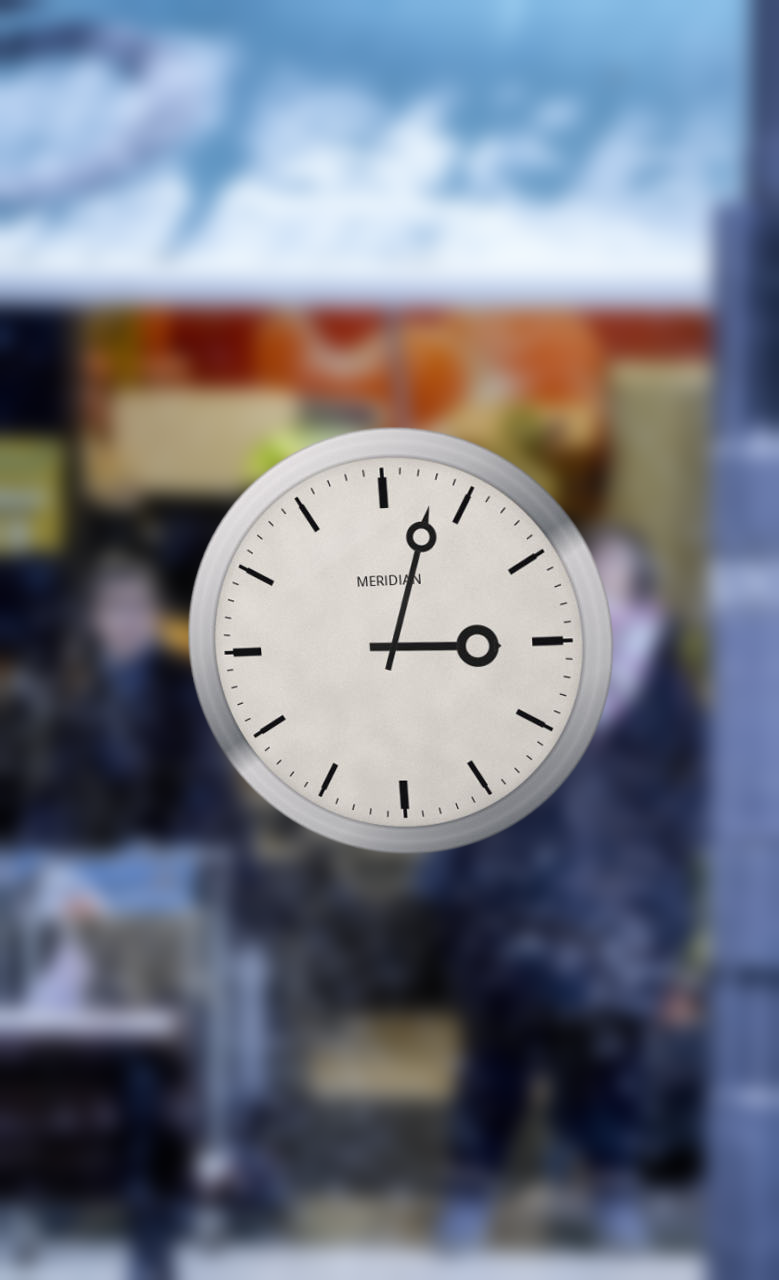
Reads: 3,03
